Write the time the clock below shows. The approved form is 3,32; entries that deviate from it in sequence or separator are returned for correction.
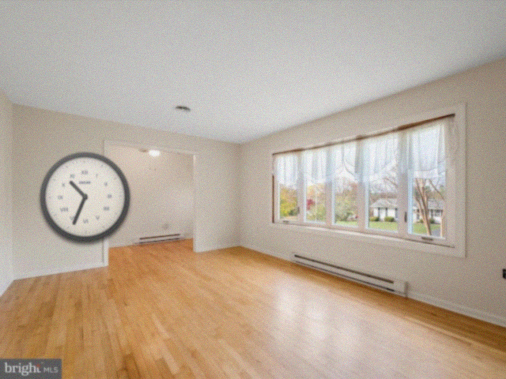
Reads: 10,34
